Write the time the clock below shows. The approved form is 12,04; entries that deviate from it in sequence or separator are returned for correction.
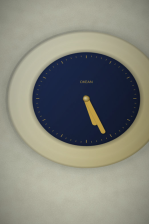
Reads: 5,26
